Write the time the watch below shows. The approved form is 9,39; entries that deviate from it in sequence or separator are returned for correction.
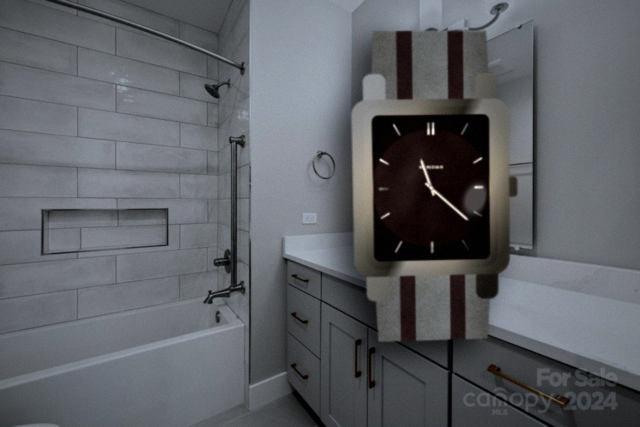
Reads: 11,22
